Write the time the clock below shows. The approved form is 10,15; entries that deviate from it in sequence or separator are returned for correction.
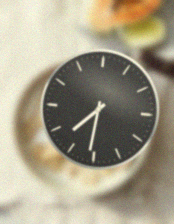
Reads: 7,31
